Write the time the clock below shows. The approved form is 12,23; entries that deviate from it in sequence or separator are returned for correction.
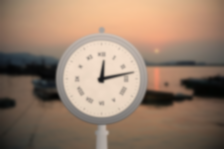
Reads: 12,13
